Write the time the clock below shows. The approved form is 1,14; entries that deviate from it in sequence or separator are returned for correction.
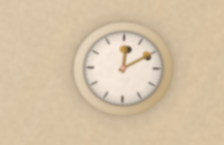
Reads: 12,10
